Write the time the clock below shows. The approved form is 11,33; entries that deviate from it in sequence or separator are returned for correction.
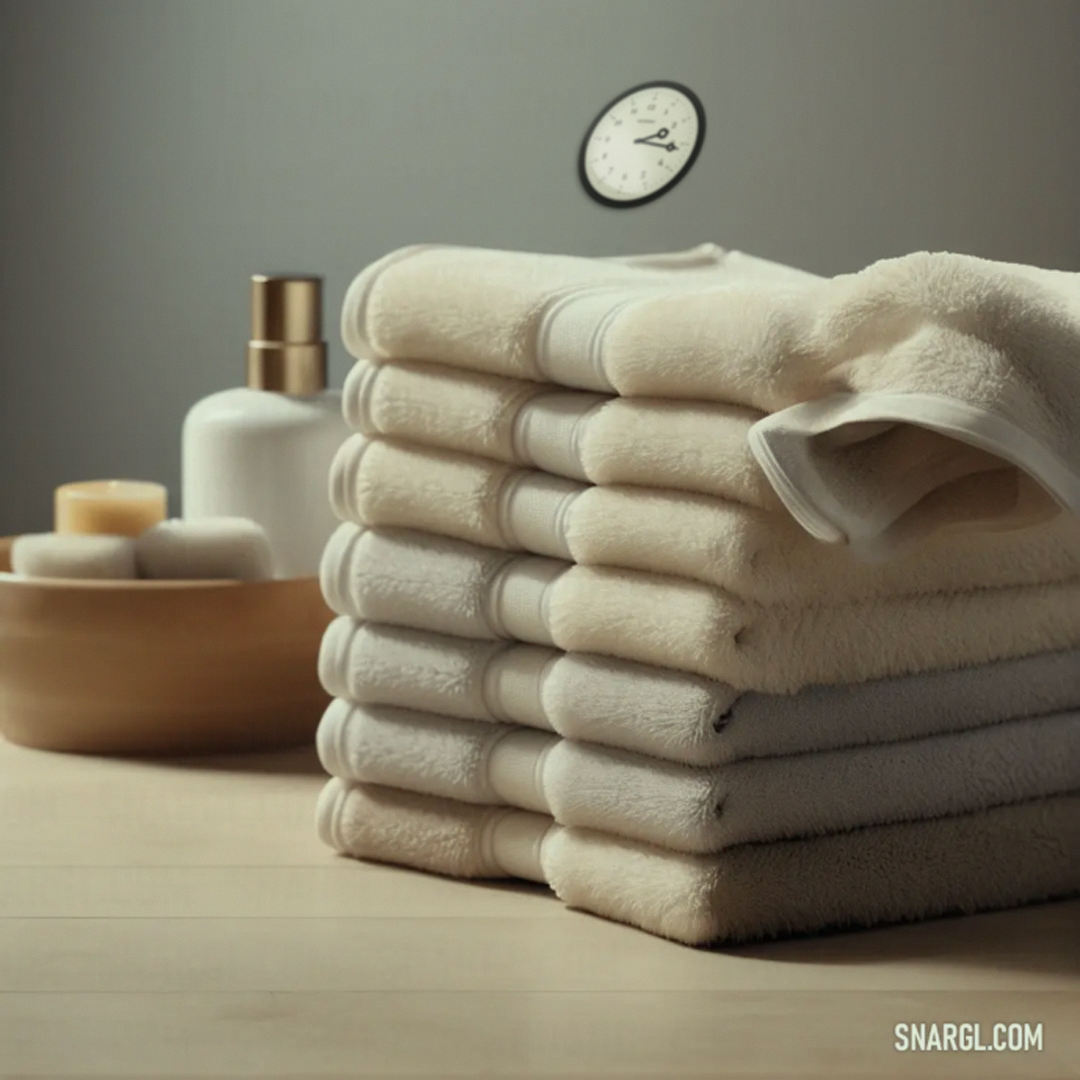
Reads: 2,16
